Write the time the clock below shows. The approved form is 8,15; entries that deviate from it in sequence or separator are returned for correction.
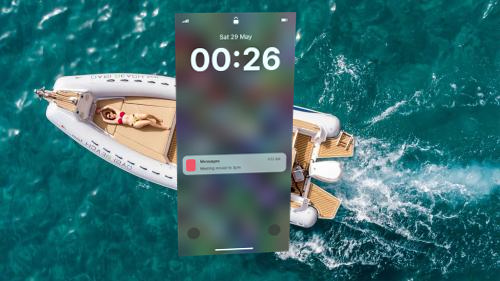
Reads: 0,26
